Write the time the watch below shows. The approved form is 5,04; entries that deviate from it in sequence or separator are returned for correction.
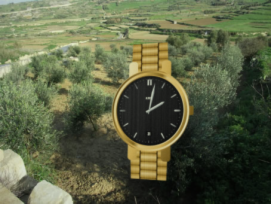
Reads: 2,02
